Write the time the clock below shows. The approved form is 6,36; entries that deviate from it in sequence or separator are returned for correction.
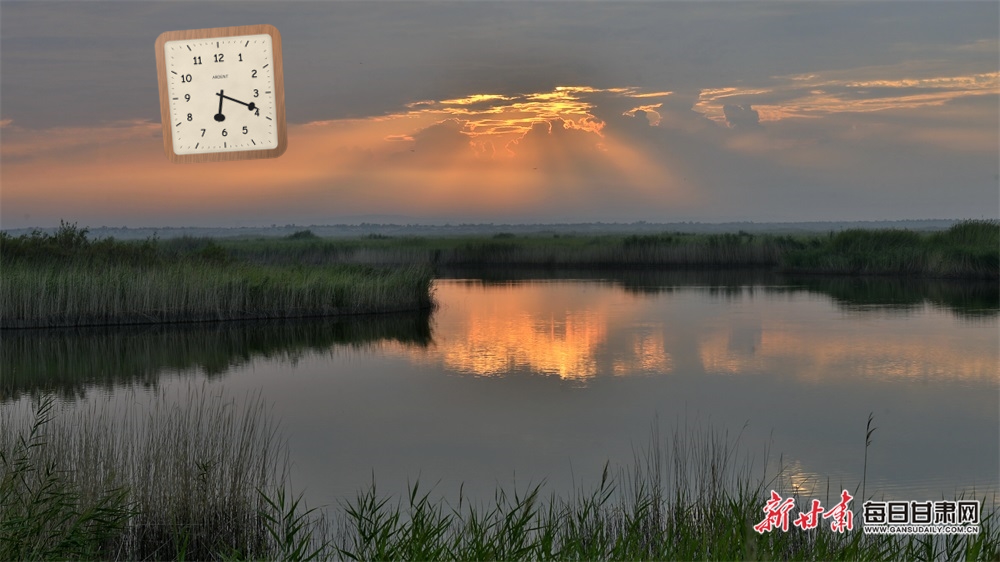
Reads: 6,19
